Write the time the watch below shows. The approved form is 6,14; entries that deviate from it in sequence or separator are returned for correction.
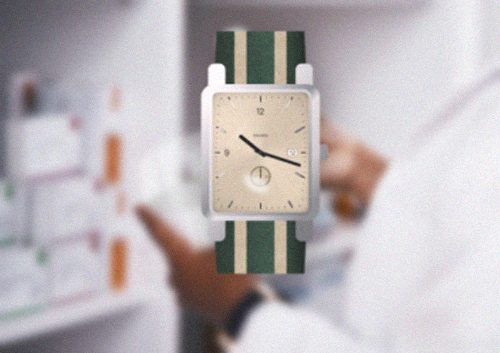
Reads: 10,18
